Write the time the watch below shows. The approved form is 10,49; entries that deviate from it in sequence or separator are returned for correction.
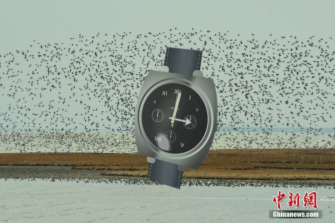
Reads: 3,01
